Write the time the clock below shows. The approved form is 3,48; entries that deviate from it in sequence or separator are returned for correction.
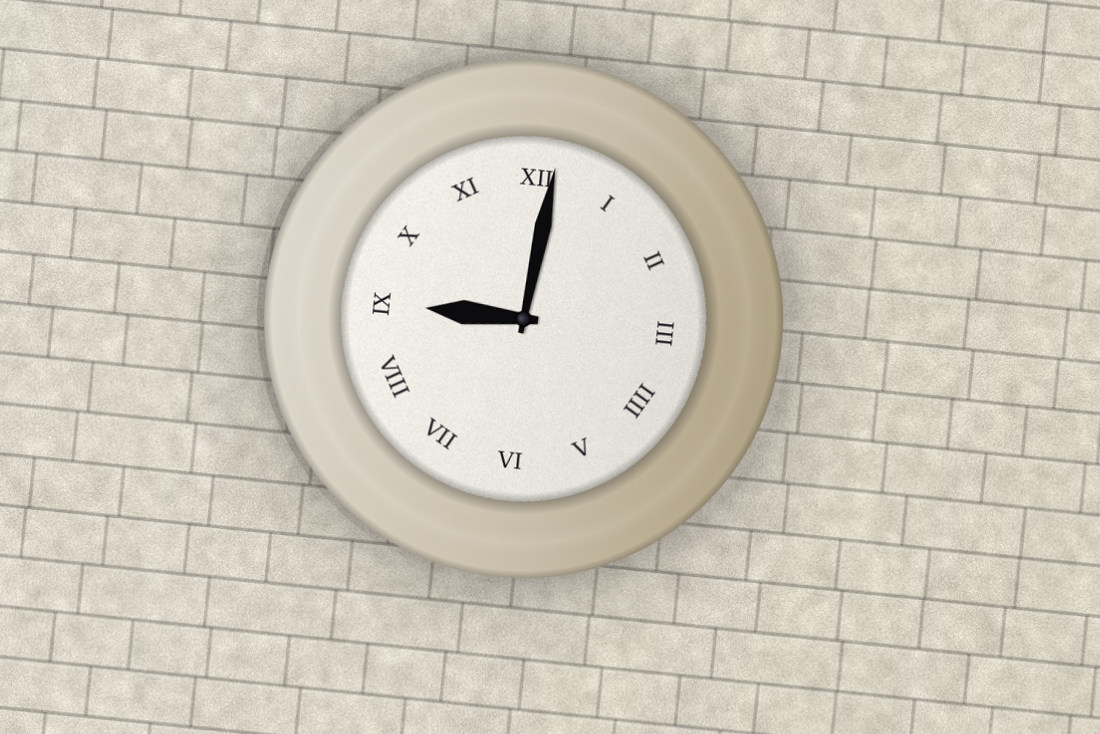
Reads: 9,01
